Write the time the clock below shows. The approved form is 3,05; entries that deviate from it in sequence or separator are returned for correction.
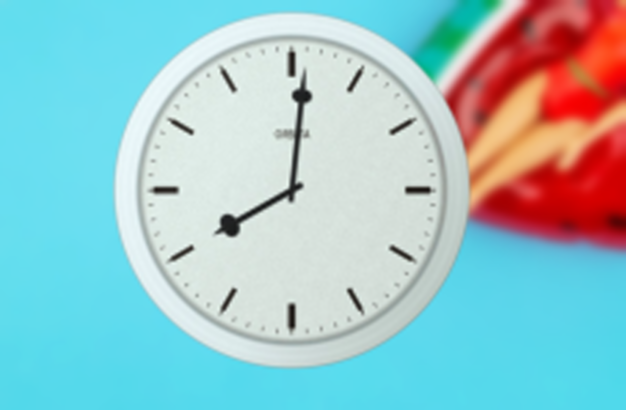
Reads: 8,01
